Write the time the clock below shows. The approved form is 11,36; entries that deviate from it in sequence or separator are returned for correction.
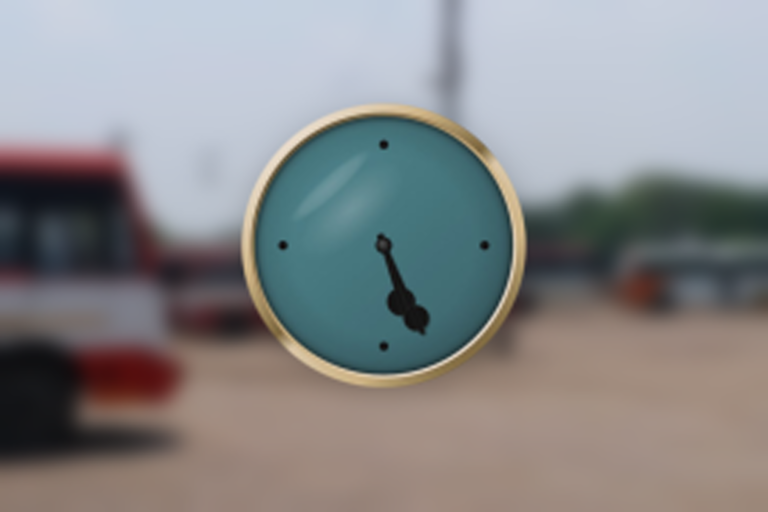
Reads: 5,26
